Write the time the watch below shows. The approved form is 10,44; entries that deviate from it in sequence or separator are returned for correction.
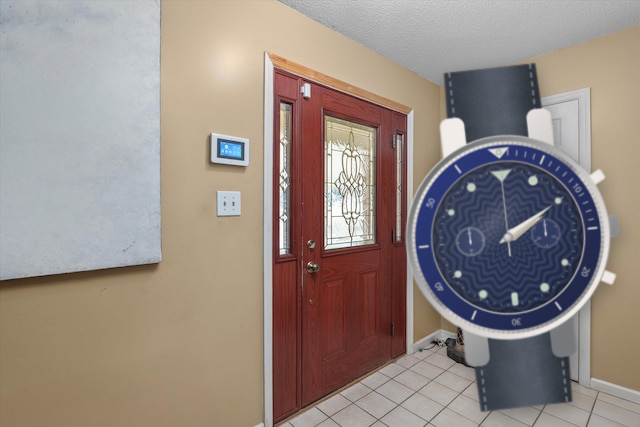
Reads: 2,10
